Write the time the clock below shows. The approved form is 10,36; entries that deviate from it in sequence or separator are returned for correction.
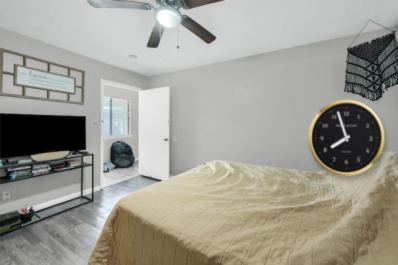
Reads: 7,57
